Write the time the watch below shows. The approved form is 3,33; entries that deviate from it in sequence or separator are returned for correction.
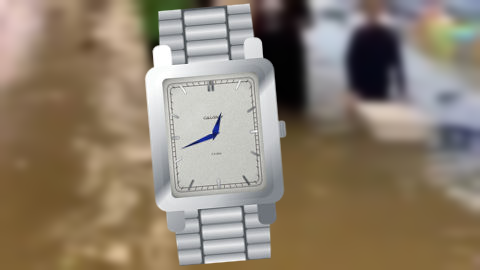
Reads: 12,42
